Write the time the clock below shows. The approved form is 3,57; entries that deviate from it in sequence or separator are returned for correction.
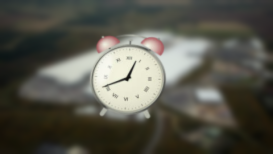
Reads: 12,41
